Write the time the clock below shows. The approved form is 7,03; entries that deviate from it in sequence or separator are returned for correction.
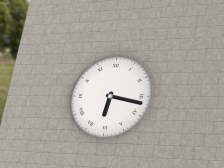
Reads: 6,17
